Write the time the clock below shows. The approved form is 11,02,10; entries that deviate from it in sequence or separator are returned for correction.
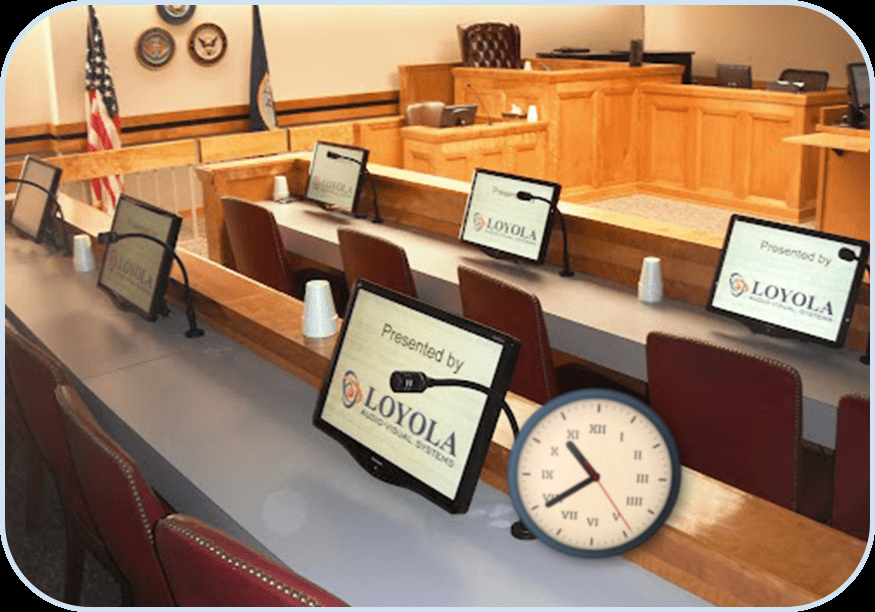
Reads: 10,39,24
